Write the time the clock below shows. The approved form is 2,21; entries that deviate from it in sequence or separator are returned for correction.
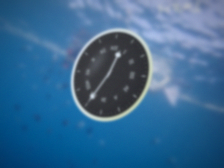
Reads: 12,35
